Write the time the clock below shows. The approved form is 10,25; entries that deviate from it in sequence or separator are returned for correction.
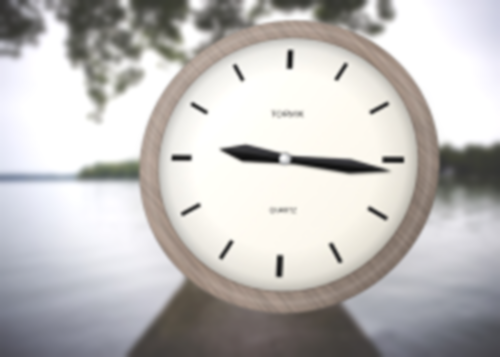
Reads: 9,16
